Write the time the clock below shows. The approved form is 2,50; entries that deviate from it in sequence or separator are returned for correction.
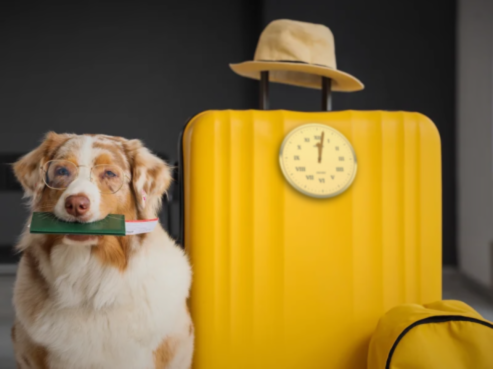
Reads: 12,02
